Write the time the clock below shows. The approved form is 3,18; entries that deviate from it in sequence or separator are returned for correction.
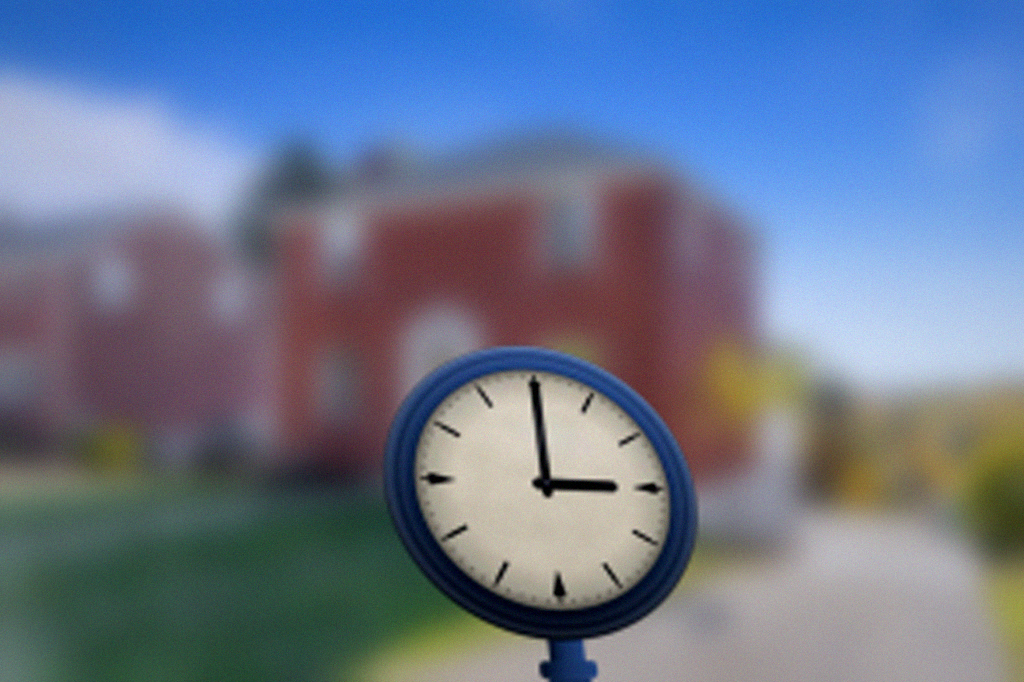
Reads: 3,00
